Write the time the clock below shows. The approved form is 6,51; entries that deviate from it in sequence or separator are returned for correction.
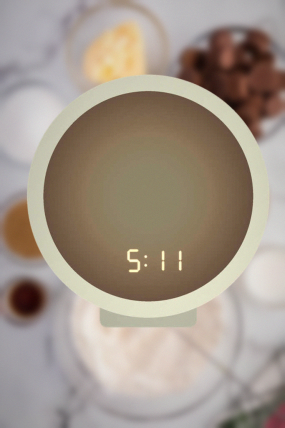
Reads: 5,11
